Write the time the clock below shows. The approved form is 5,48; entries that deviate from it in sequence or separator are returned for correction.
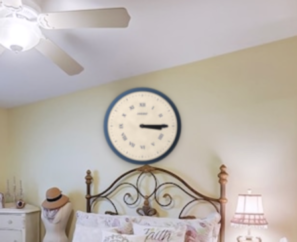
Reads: 3,15
